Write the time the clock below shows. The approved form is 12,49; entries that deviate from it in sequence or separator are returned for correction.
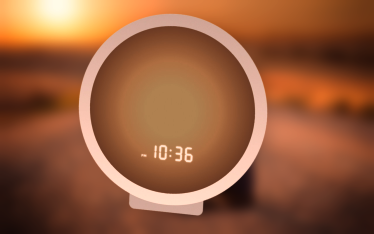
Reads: 10,36
